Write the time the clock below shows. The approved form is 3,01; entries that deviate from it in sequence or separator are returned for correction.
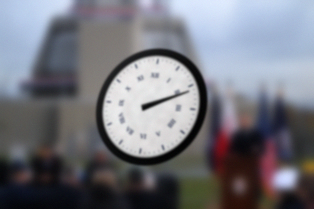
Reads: 2,11
